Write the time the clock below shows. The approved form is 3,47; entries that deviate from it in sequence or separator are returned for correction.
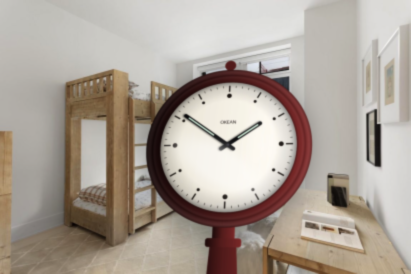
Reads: 1,51
